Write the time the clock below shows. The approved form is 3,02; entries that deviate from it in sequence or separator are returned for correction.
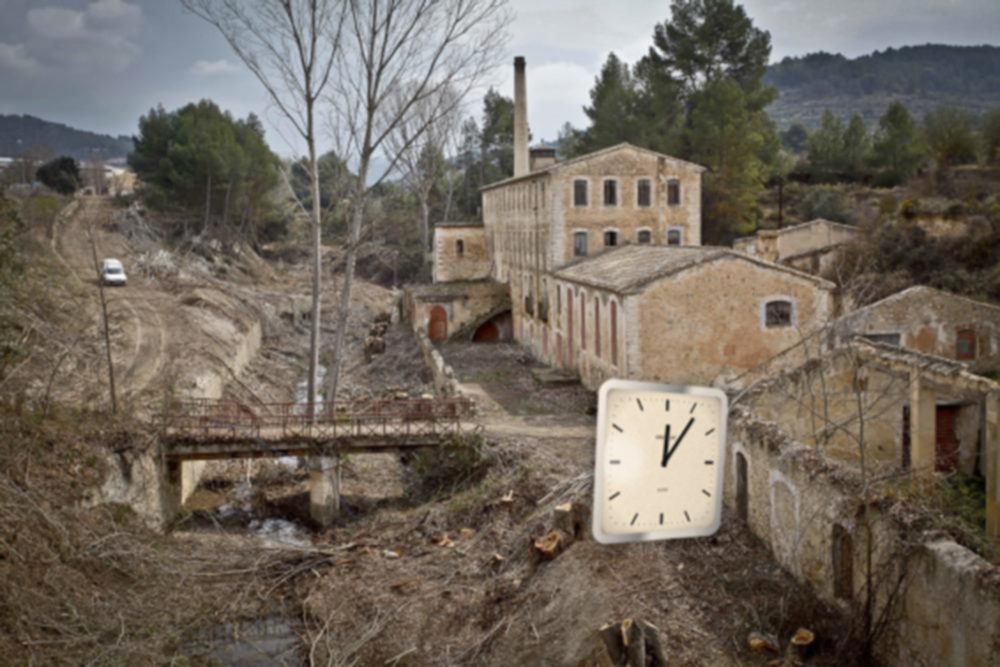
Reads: 12,06
